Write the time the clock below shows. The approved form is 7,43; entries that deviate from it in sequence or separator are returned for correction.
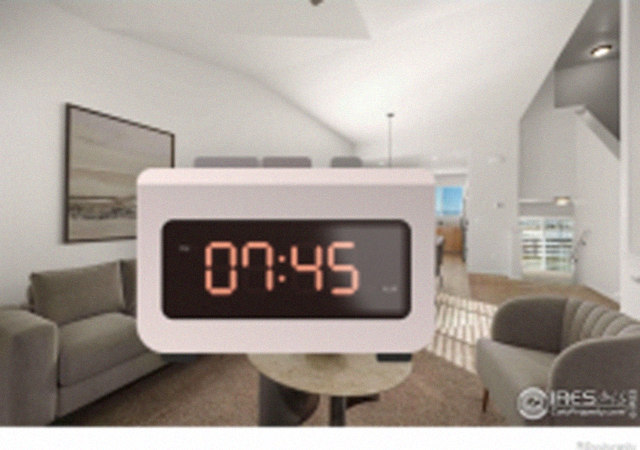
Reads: 7,45
